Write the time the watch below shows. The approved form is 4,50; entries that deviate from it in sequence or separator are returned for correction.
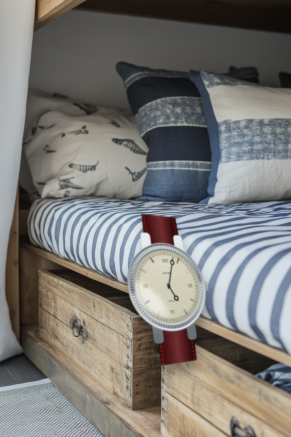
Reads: 5,03
